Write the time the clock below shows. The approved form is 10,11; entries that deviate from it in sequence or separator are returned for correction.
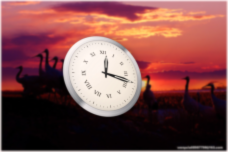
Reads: 12,18
